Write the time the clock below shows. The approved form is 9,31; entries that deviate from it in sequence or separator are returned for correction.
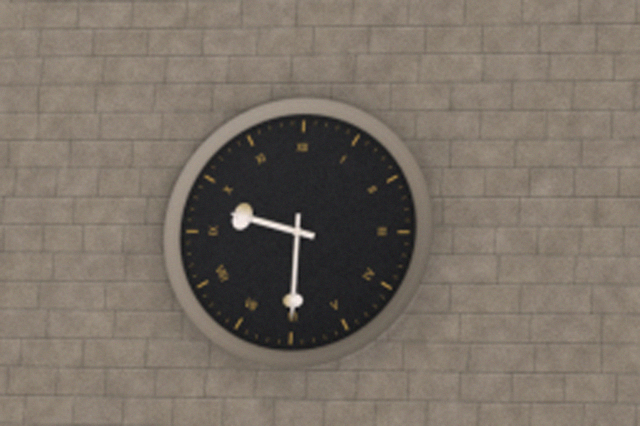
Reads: 9,30
